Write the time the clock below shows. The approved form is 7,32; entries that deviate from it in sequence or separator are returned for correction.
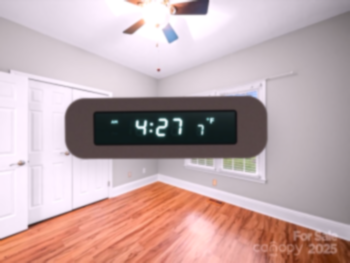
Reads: 4,27
